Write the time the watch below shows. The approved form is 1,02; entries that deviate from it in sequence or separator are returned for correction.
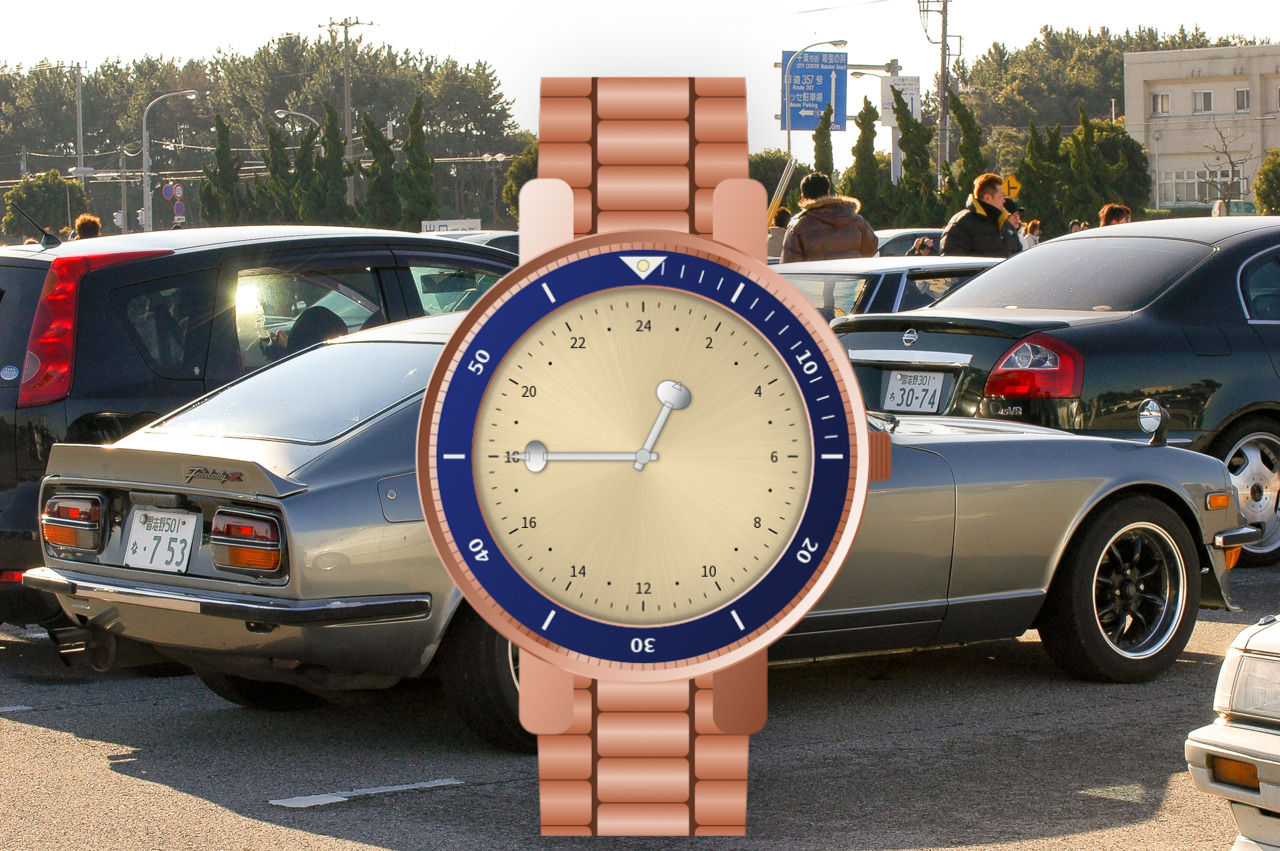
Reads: 1,45
